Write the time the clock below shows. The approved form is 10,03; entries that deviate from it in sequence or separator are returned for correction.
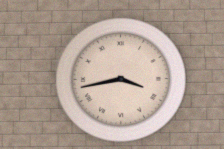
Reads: 3,43
